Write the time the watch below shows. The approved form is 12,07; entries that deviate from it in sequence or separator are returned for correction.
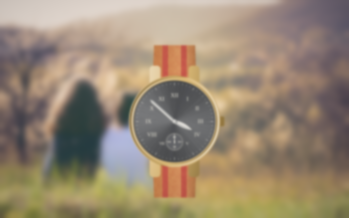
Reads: 3,52
